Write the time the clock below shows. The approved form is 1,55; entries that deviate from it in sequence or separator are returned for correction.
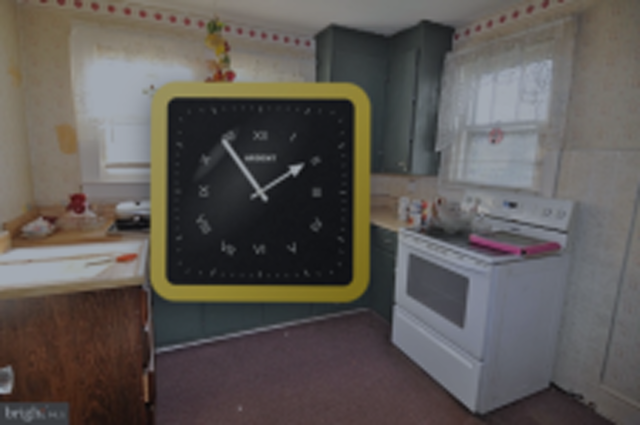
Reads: 1,54
